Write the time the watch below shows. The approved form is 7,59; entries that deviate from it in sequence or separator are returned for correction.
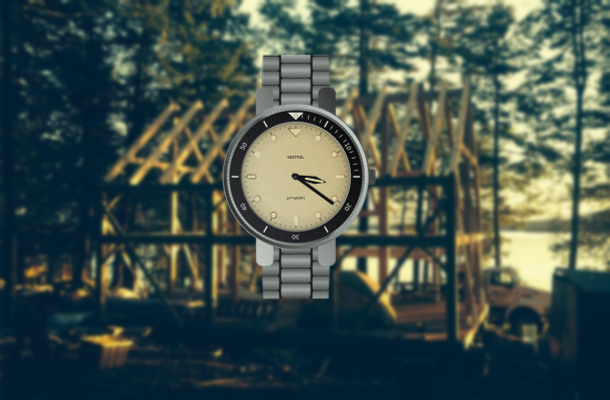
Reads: 3,21
